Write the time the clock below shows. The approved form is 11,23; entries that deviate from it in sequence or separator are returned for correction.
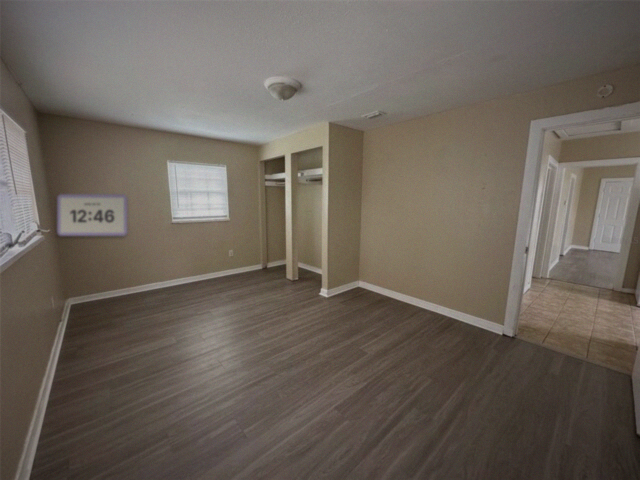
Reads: 12,46
